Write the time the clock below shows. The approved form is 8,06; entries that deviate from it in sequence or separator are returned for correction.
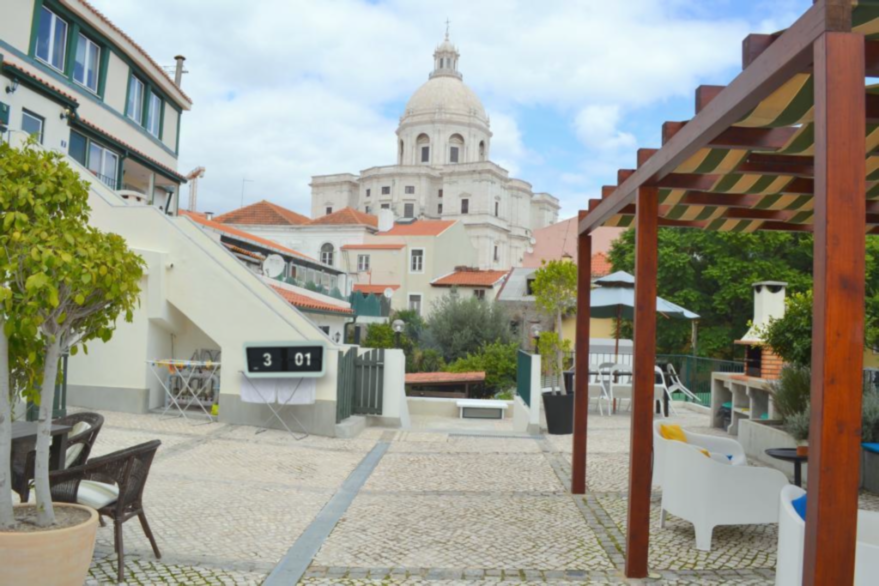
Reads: 3,01
